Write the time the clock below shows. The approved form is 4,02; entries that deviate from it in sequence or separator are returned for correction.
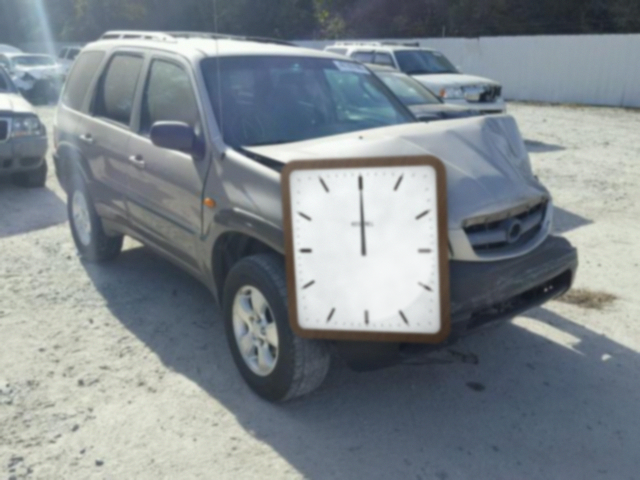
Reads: 12,00
